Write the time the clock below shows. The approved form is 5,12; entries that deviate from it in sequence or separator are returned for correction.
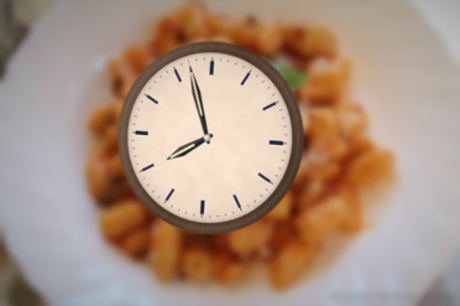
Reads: 7,57
